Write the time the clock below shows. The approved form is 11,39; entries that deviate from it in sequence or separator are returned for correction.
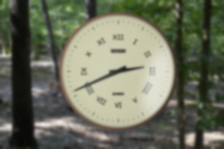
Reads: 2,41
